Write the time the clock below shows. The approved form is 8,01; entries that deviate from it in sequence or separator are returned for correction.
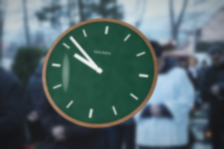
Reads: 9,52
